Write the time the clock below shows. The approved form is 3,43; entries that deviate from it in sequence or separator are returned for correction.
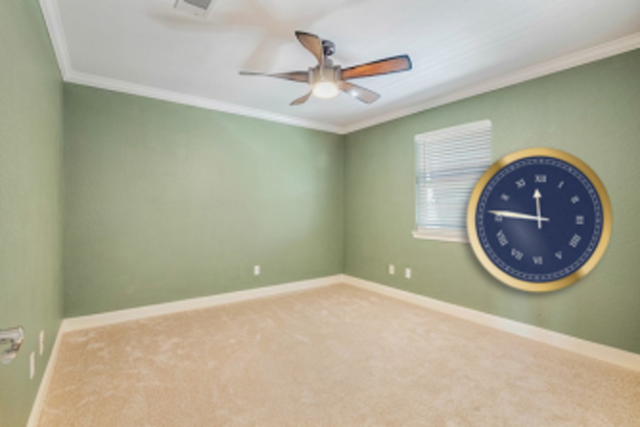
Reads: 11,46
